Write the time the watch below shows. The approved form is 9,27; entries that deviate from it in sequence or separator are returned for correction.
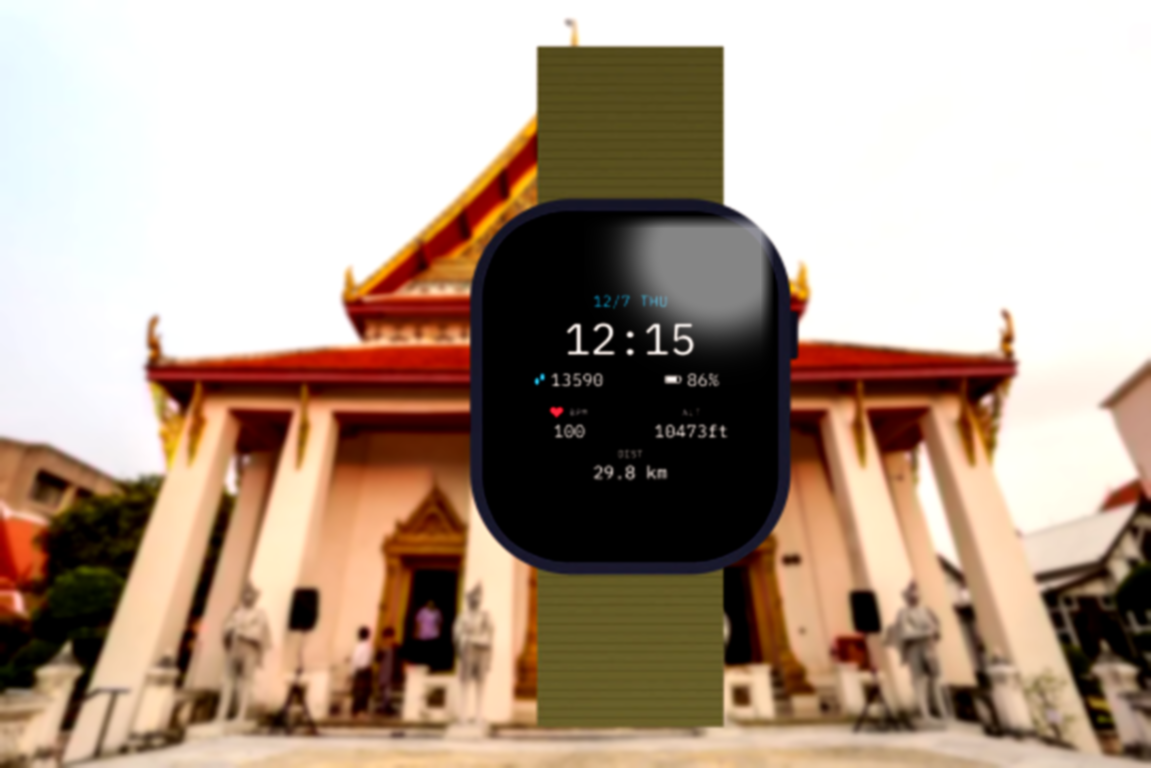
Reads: 12,15
